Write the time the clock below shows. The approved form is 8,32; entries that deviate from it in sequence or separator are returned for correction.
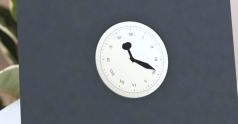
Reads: 11,19
